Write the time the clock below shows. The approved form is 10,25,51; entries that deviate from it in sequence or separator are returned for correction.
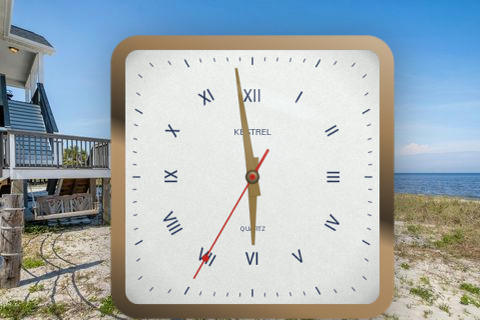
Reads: 5,58,35
